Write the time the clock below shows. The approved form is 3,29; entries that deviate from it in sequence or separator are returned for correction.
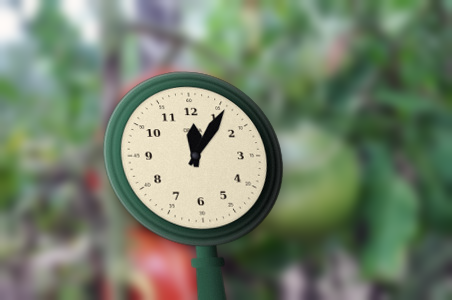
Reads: 12,06
